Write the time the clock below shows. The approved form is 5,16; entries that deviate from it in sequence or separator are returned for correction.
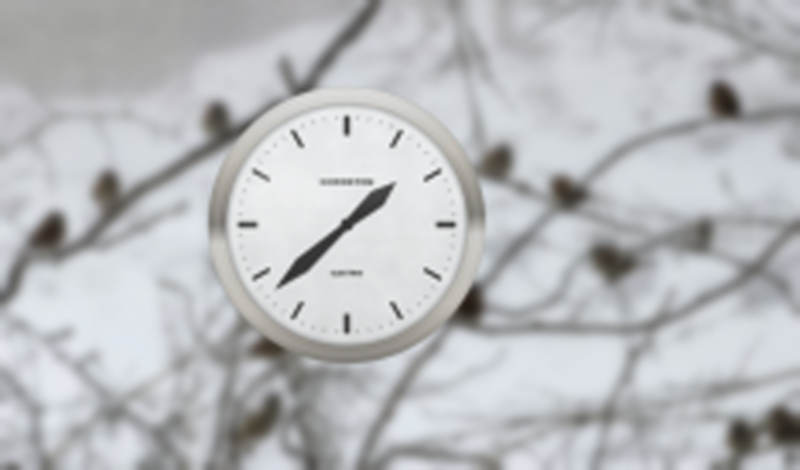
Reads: 1,38
